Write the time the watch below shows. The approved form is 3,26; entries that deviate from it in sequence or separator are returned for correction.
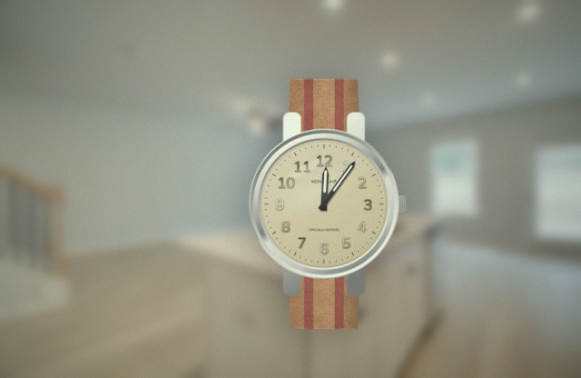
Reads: 12,06
